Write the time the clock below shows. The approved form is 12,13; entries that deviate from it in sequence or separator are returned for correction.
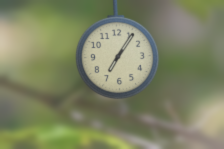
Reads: 7,06
